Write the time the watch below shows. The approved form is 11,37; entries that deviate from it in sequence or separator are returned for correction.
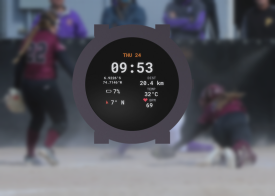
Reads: 9,53
